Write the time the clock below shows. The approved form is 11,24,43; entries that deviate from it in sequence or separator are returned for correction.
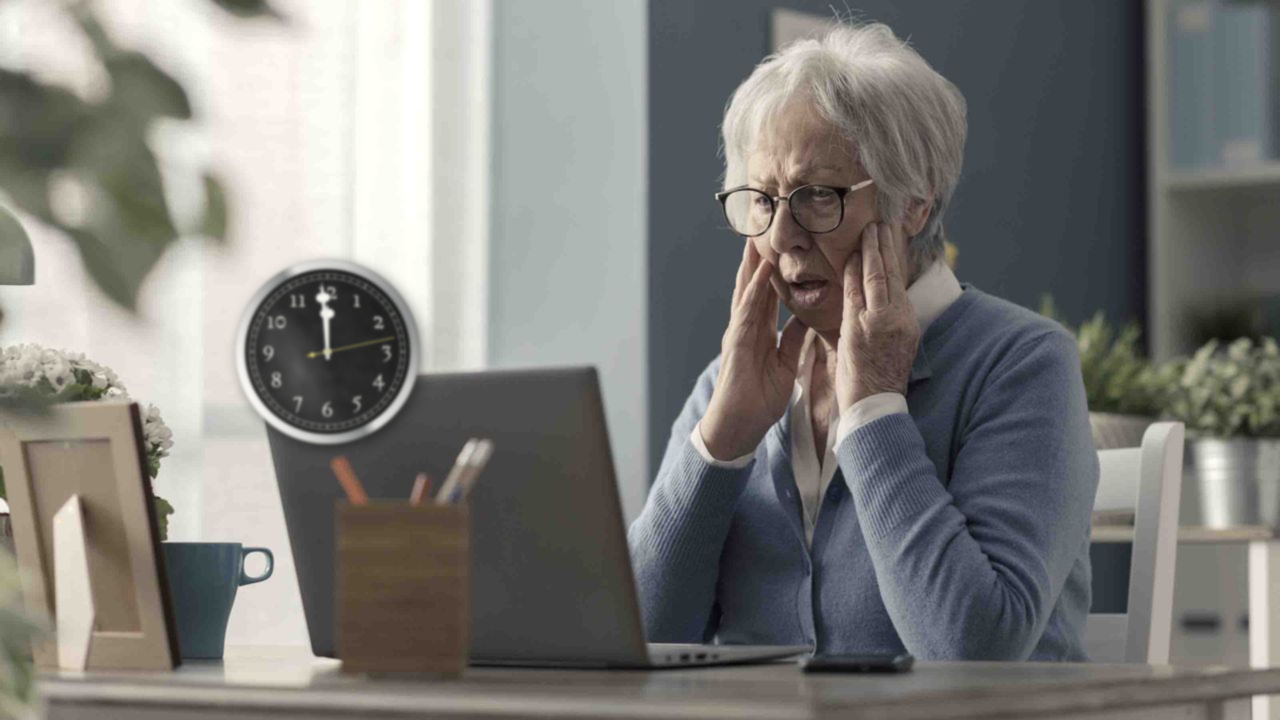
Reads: 11,59,13
